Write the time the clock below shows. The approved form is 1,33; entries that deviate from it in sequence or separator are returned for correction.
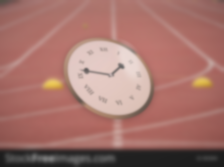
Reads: 1,47
